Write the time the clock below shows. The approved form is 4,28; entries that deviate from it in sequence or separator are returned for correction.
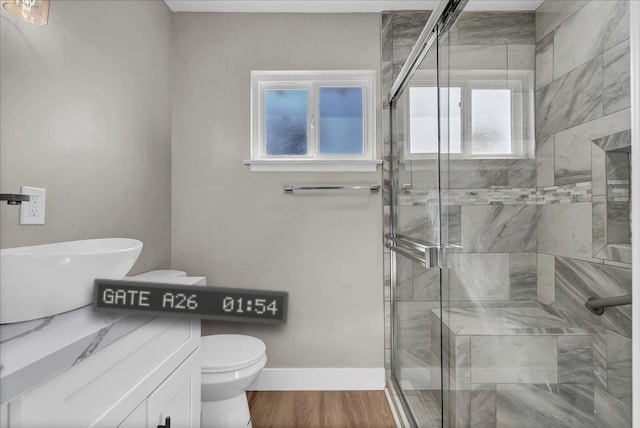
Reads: 1,54
